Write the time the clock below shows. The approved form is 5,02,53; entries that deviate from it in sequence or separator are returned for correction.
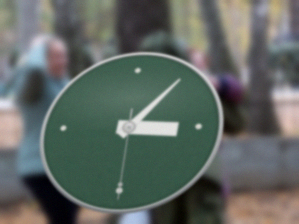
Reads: 3,06,30
